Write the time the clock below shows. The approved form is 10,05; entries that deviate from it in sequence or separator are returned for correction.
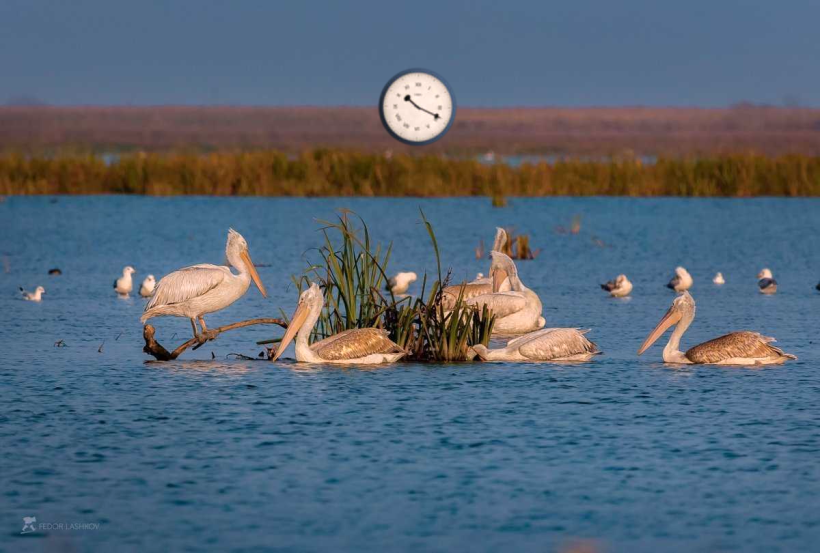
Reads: 10,19
